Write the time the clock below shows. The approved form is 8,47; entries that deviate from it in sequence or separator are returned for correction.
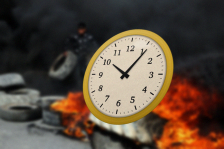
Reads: 10,06
